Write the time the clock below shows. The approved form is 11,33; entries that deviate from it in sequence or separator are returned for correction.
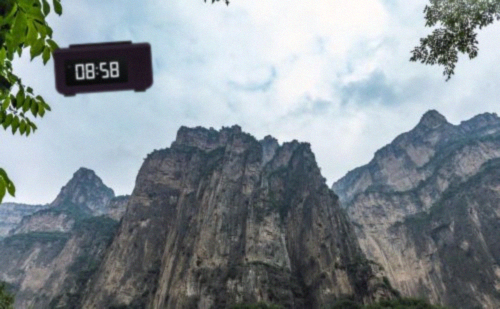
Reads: 8,58
